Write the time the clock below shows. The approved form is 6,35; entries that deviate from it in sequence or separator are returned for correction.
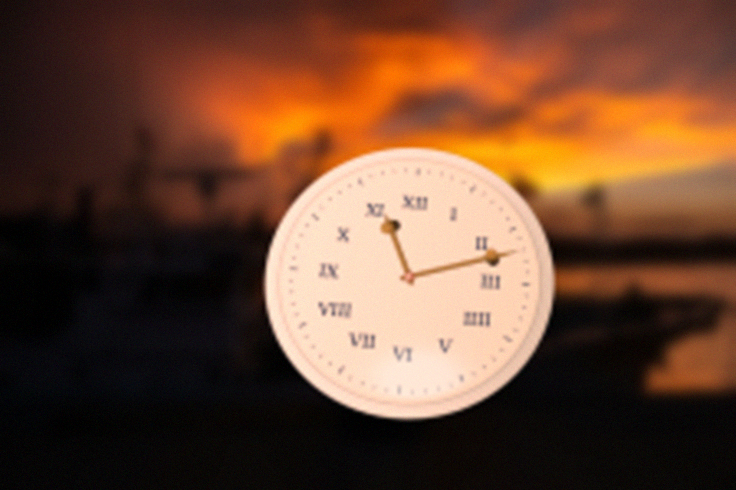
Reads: 11,12
